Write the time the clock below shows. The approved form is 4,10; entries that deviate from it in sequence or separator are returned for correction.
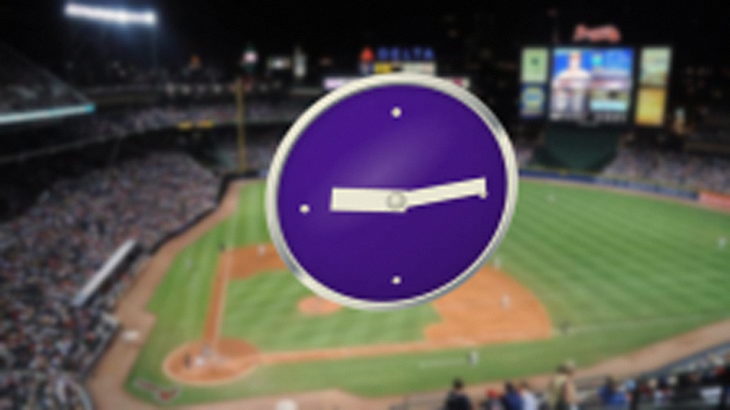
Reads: 9,14
